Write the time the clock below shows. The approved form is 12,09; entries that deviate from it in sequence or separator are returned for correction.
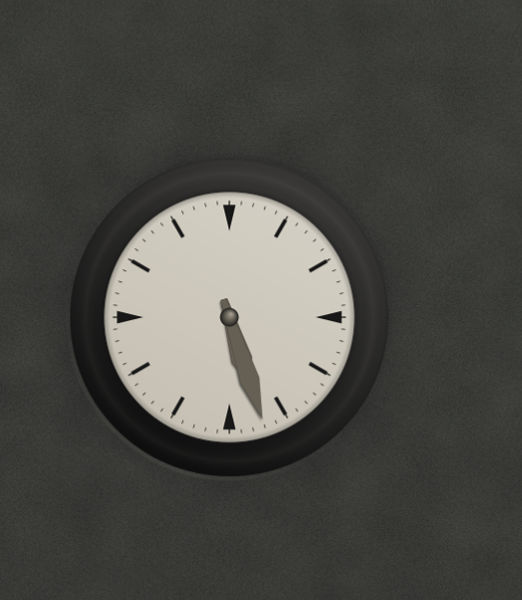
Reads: 5,27
